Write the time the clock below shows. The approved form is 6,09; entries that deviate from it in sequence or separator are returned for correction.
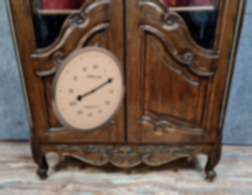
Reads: 8,10
